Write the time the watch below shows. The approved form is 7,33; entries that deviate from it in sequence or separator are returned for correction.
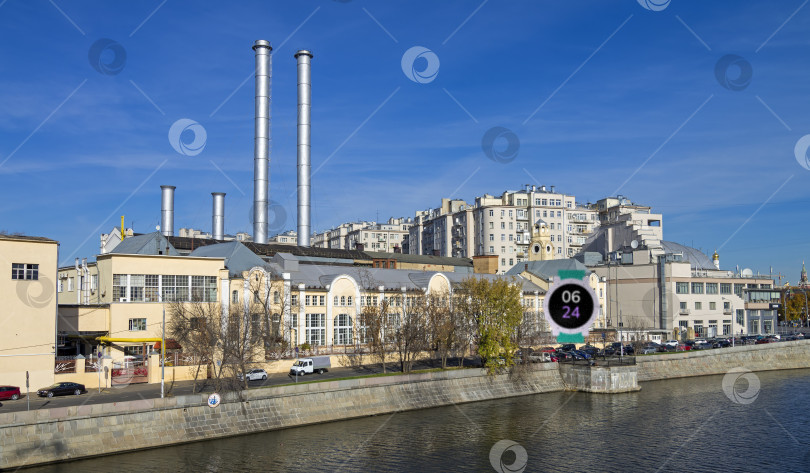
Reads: 6,24
